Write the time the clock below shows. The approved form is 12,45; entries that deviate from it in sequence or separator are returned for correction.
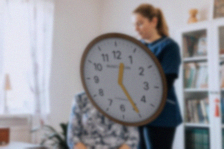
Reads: 12,25
